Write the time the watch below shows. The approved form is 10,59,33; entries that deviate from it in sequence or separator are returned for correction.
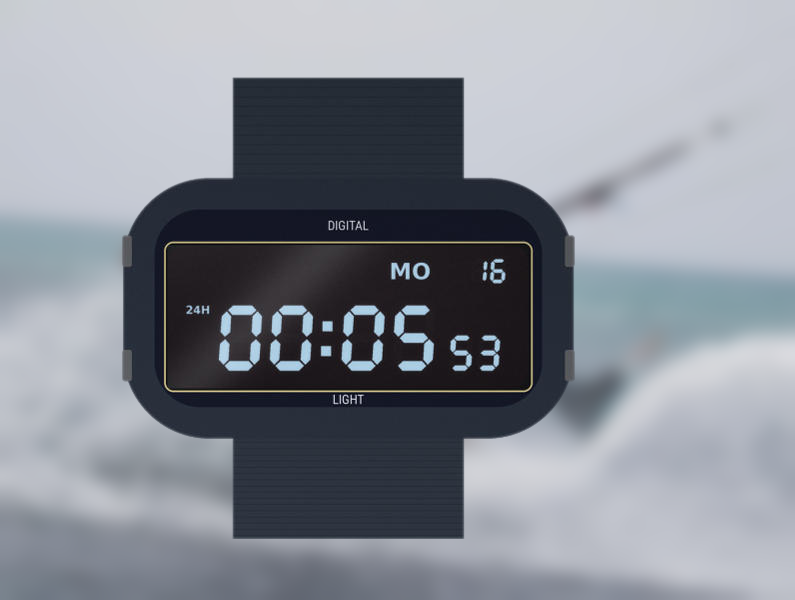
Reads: 0,05,53
